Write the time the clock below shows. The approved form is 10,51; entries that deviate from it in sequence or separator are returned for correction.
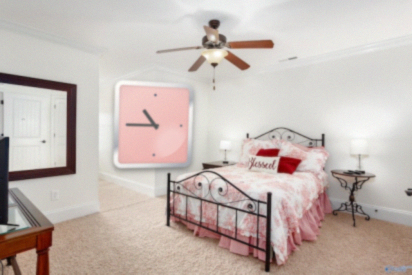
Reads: 10,45
